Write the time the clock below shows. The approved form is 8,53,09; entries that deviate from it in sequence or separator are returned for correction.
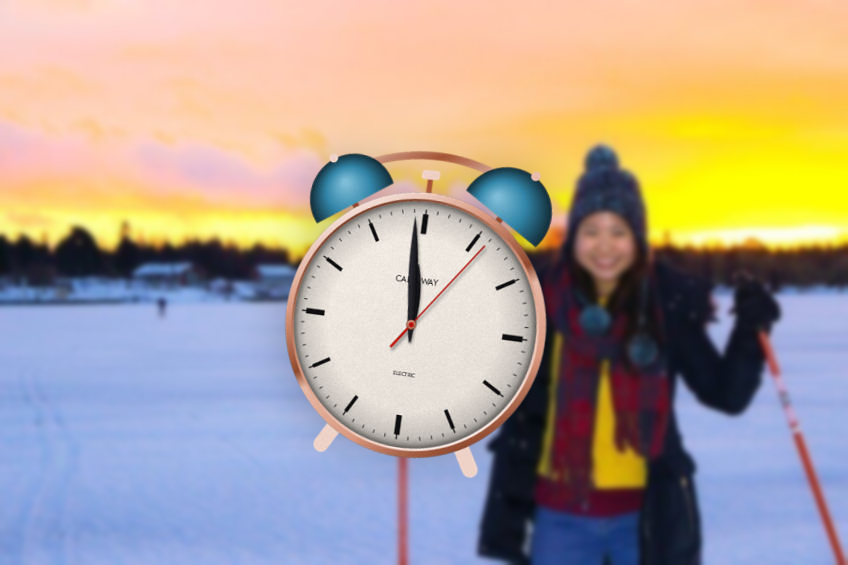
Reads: 11,59,06
